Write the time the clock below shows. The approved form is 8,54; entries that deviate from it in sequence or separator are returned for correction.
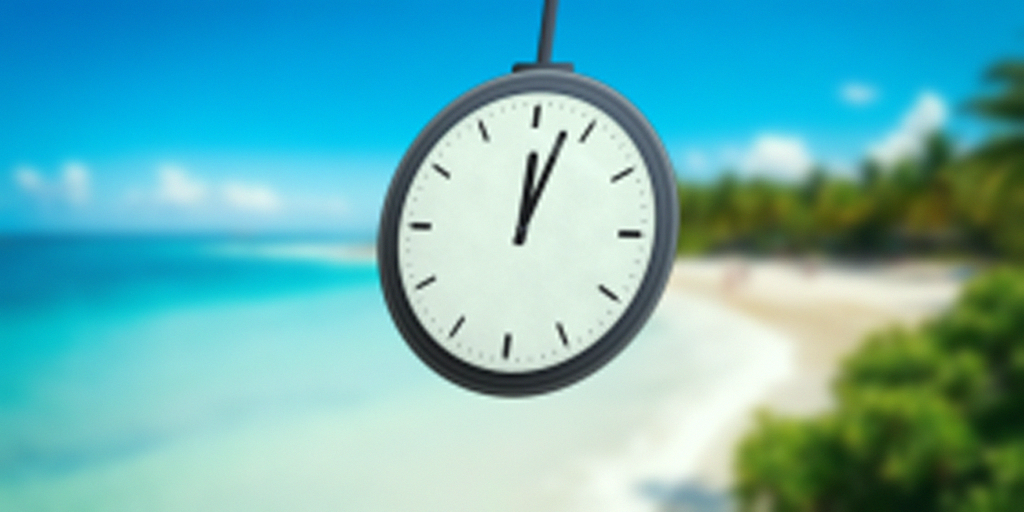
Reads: 12,03
